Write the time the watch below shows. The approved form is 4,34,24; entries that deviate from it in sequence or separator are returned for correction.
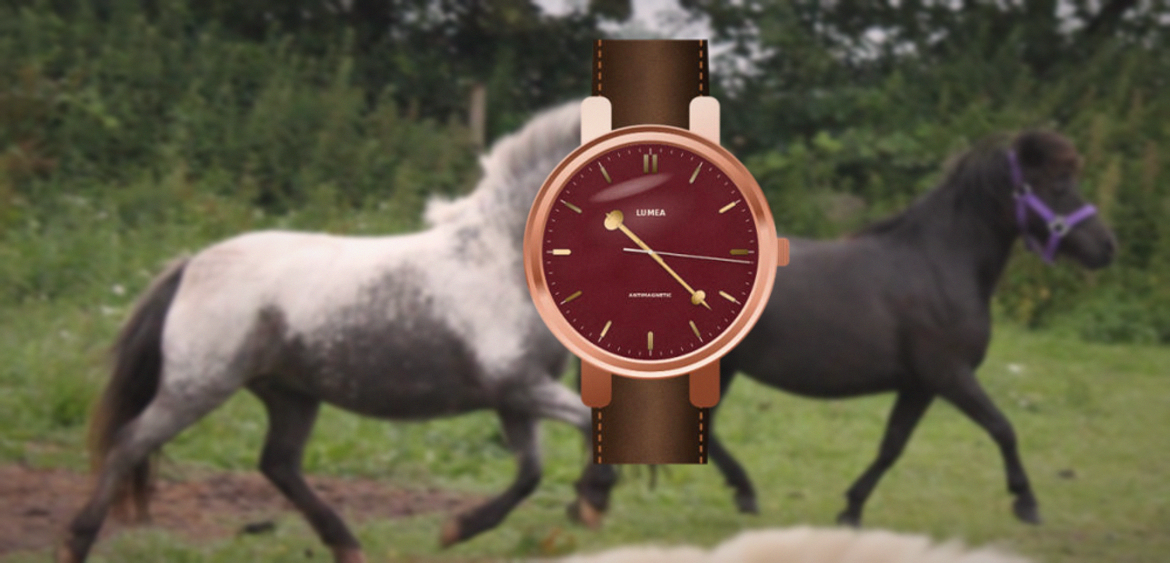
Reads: 10,22,16
